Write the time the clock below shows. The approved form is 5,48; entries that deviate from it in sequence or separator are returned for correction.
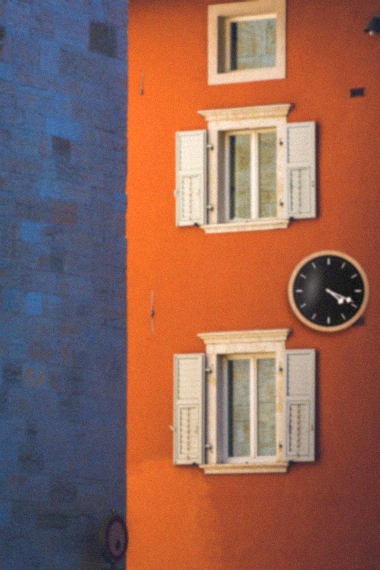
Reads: 4,19
